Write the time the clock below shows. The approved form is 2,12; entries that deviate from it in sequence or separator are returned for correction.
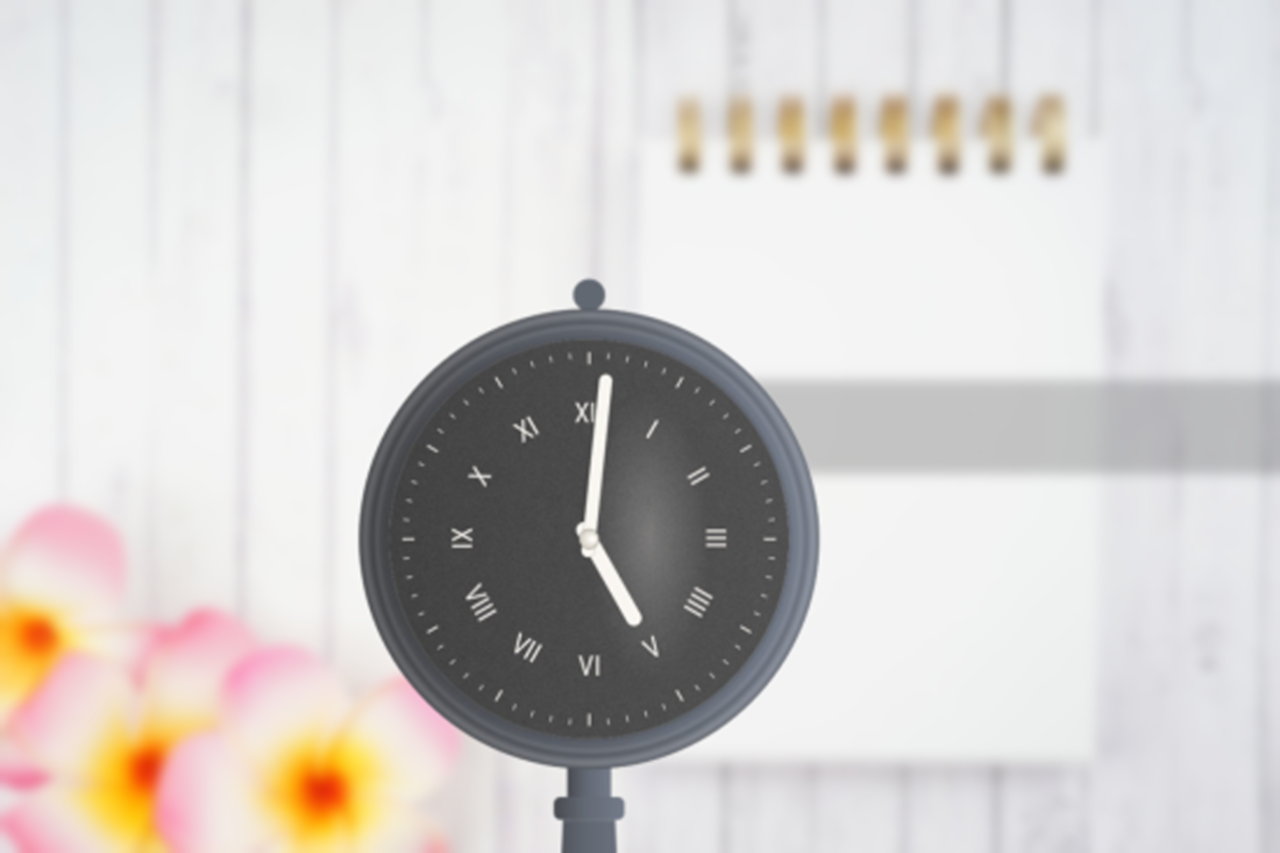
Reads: 5,01
